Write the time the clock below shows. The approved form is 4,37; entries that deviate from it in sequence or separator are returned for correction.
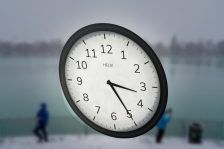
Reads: 3,25
